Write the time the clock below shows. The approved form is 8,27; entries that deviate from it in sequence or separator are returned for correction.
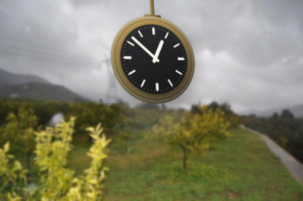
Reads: 12,52
